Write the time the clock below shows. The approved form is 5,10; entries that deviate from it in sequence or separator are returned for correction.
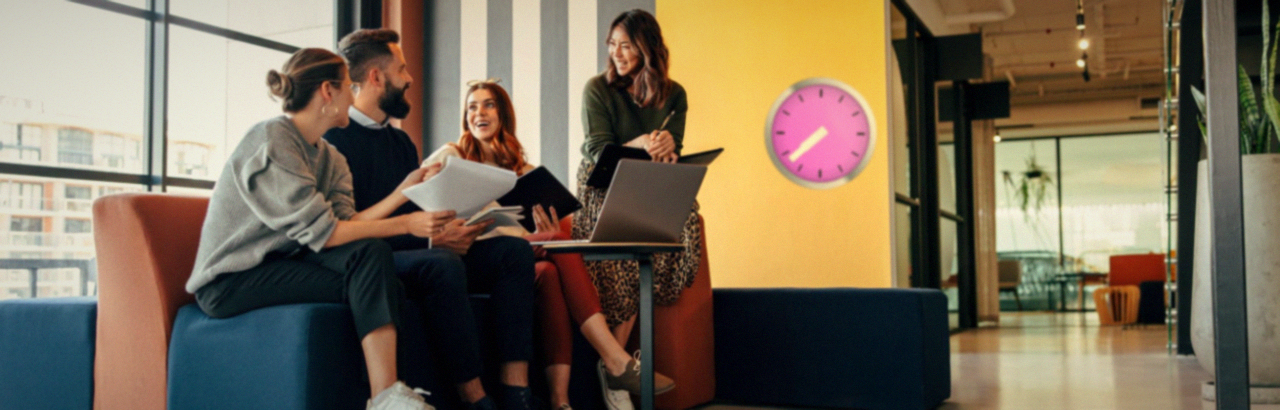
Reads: 7,38
